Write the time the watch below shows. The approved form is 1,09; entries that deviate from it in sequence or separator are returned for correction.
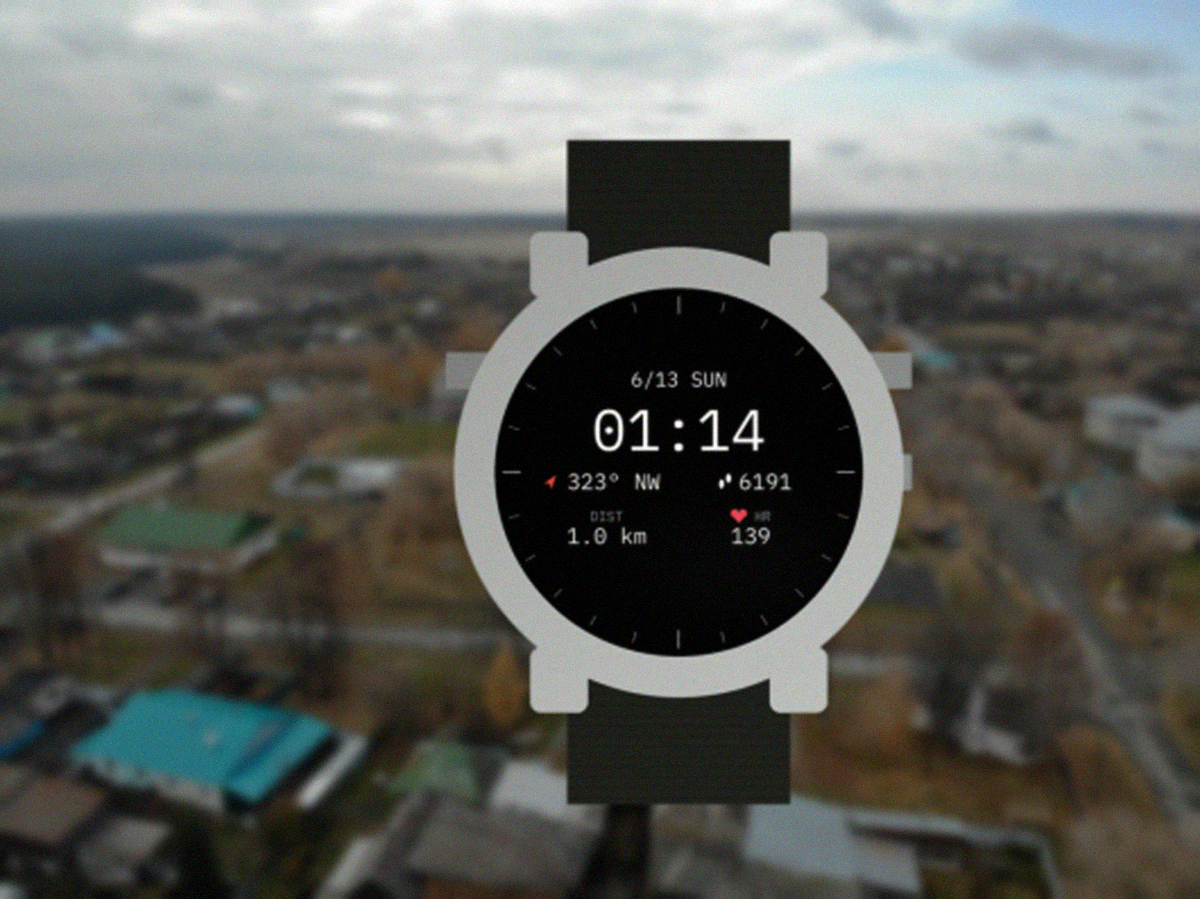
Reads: 1,14
